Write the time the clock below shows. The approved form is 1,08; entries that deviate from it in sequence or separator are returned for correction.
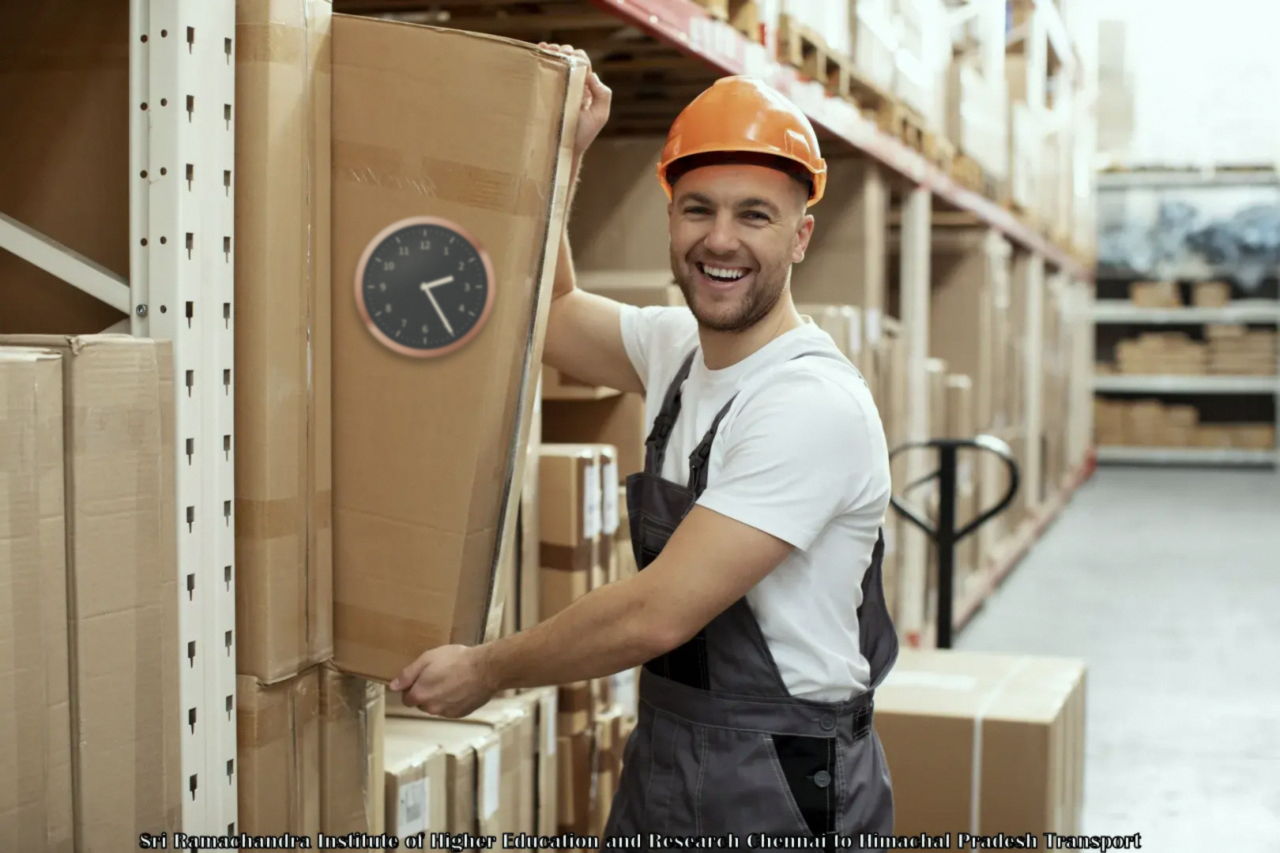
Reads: 2,25
